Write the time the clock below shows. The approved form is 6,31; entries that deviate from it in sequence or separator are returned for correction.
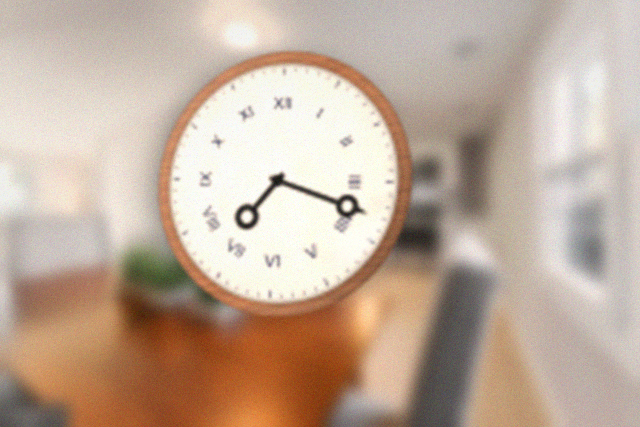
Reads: 7,18
